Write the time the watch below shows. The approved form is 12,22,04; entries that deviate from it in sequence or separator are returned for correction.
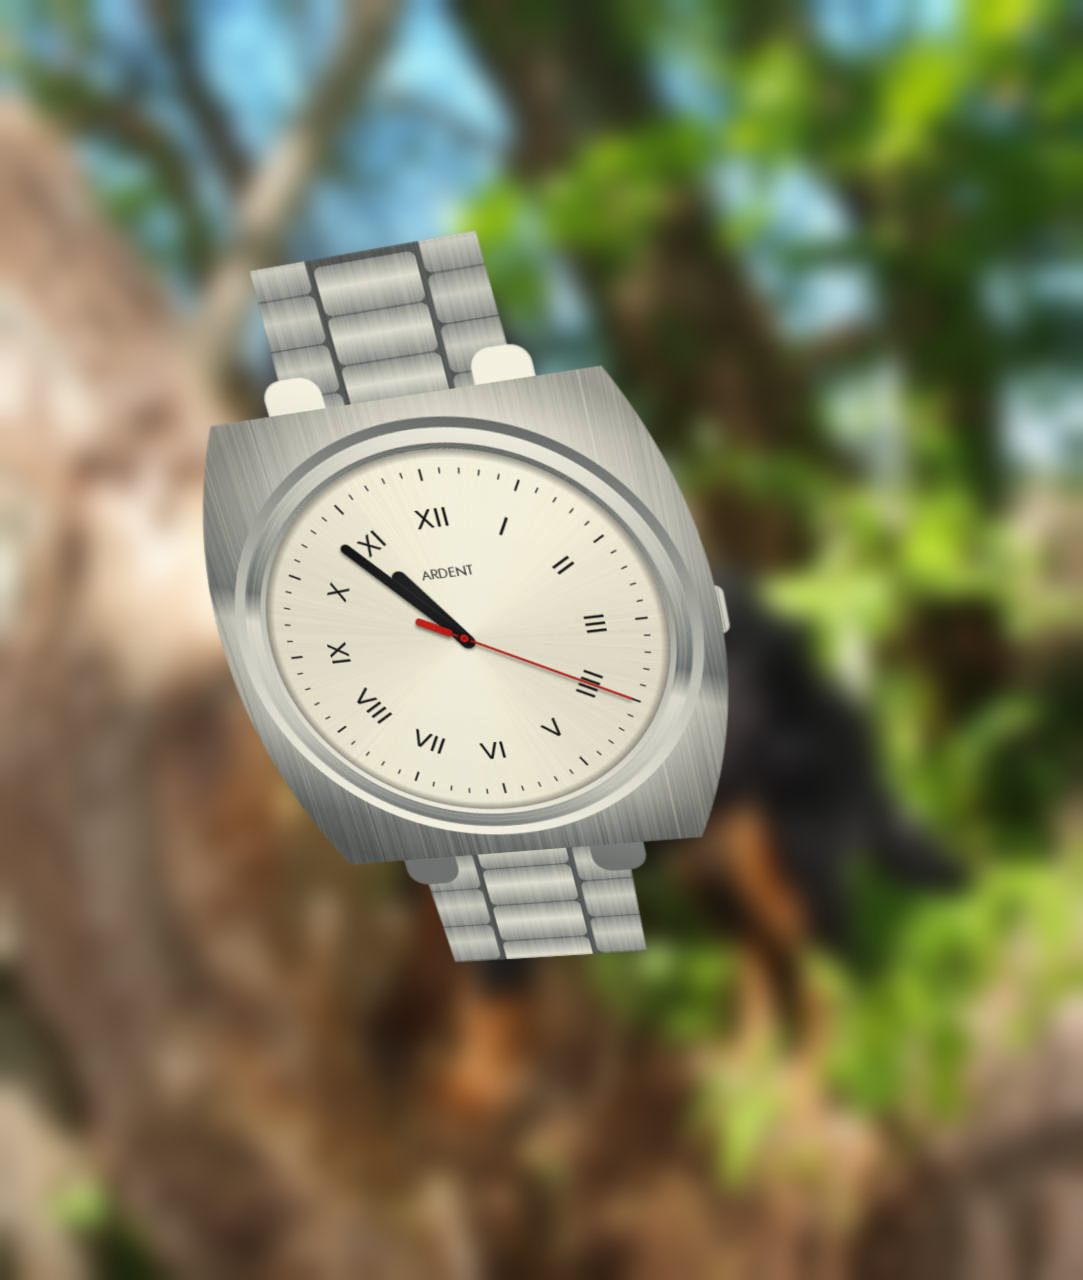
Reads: 10,53,20
